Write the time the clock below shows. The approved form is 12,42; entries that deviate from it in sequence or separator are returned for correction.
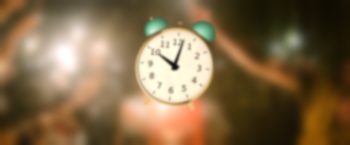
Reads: 10,02
